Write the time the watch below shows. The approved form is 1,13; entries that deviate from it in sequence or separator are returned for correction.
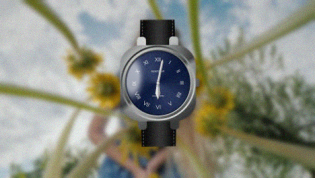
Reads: 6,02
